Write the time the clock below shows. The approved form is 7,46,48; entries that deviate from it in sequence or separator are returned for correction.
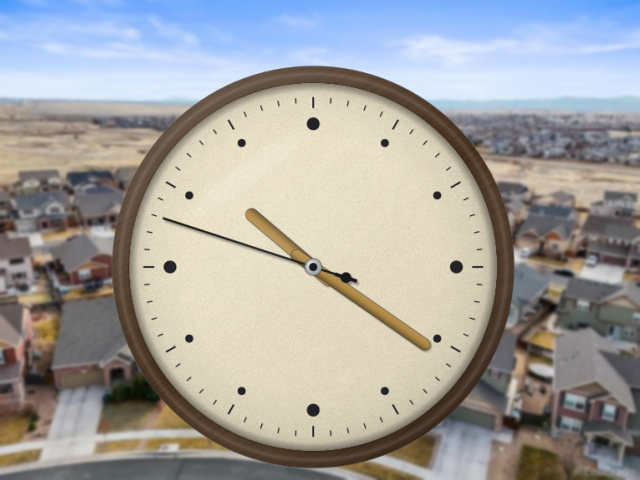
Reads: 10,20,48
